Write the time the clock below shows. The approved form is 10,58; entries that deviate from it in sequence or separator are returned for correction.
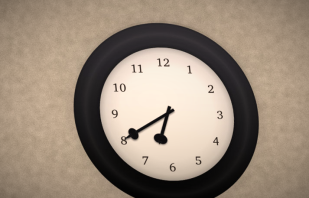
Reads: 6,40
